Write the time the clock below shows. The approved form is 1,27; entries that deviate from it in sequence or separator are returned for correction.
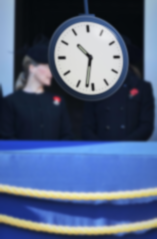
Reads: 10,32
